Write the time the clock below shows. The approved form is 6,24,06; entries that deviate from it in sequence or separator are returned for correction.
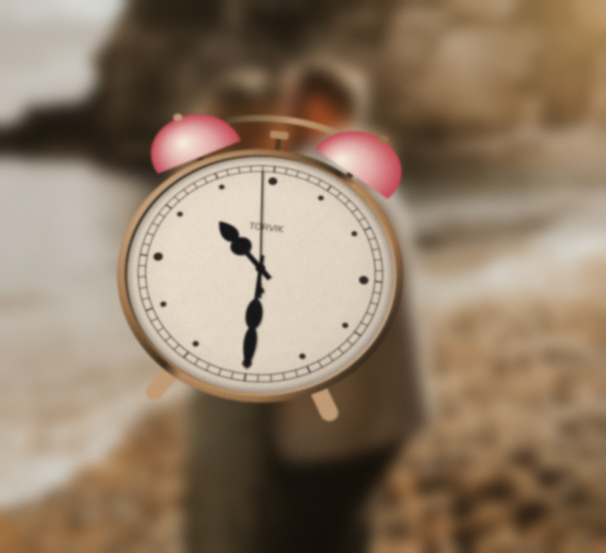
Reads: 10,29,59
